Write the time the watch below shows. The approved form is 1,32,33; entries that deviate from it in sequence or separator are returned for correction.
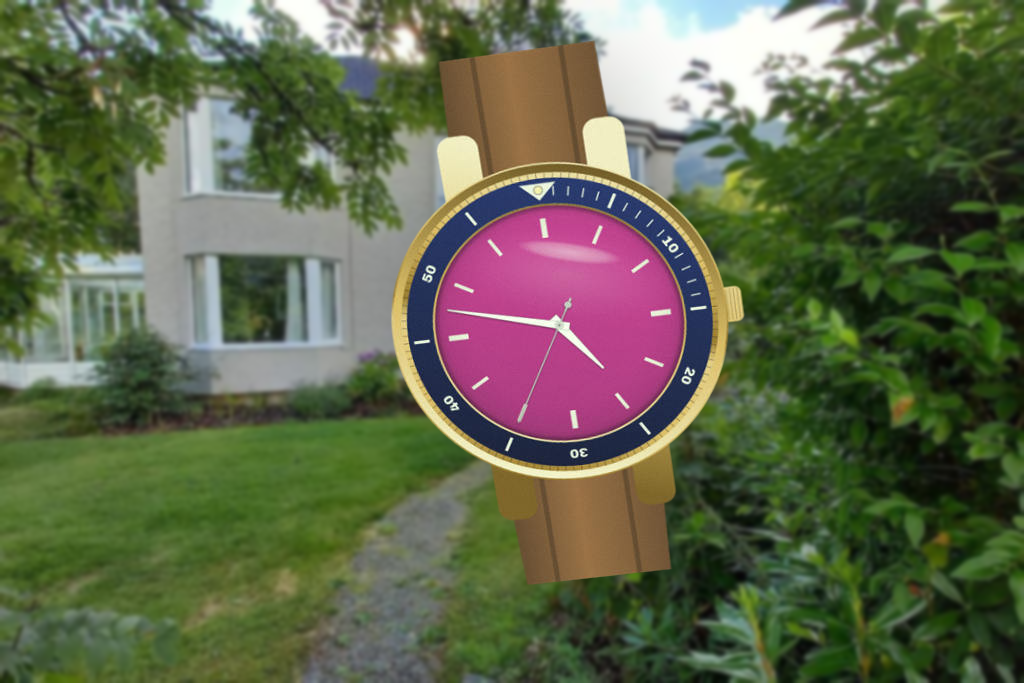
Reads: 4,47,35
